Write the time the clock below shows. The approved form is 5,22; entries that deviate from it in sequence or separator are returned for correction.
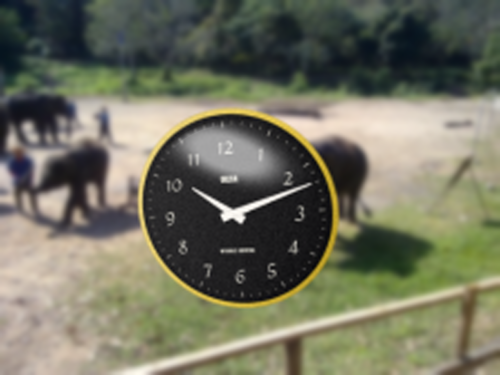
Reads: 10,12
